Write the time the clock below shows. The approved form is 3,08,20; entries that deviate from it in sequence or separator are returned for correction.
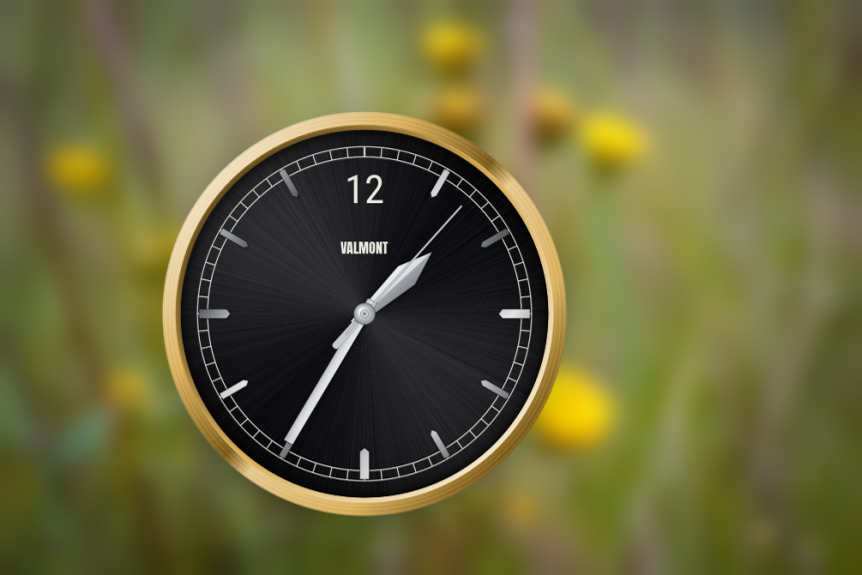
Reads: 1,35,07
